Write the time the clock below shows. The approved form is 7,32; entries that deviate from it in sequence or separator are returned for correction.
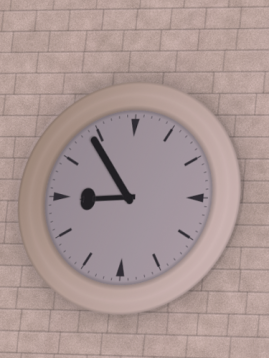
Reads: 8,54
